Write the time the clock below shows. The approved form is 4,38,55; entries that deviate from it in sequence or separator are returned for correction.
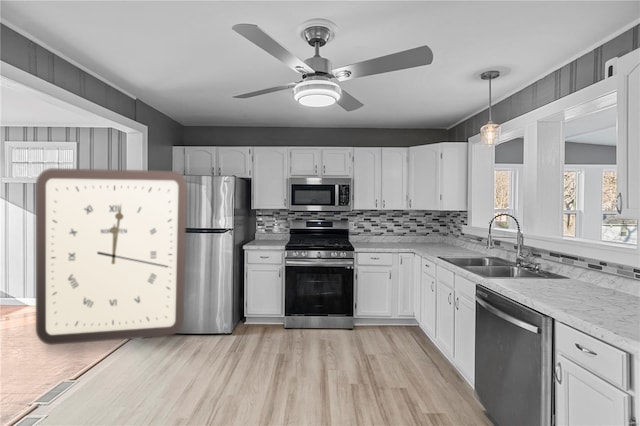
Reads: 12,01,17
